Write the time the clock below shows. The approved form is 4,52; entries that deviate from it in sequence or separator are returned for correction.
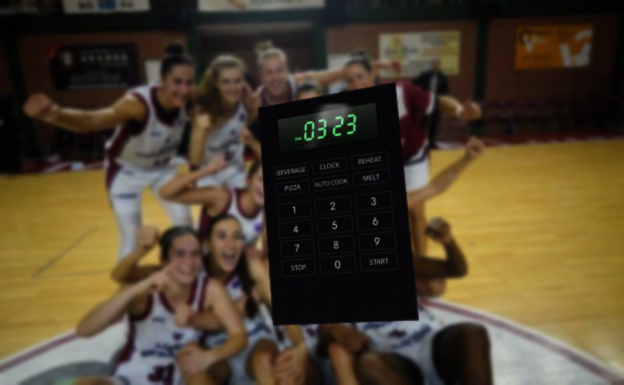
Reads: 3,23
